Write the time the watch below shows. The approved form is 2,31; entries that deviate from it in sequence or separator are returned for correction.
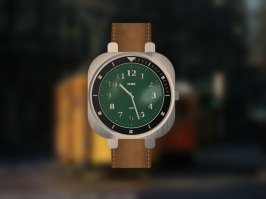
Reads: 10,27
